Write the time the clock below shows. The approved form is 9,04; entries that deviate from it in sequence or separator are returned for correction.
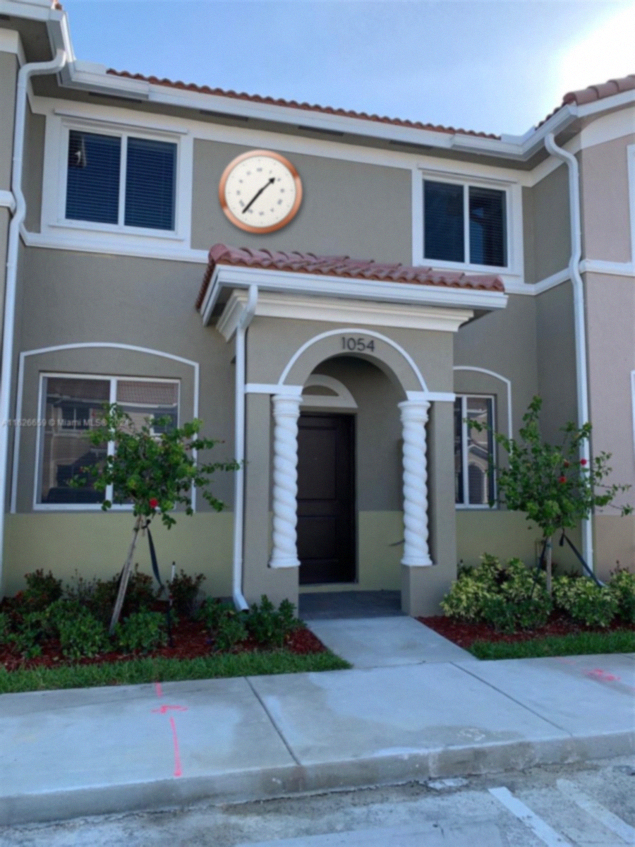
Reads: 1,37
